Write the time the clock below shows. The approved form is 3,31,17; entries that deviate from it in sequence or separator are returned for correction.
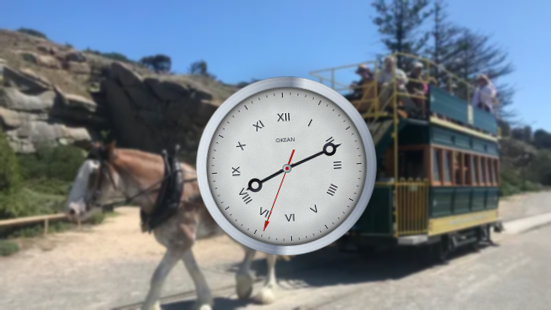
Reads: 8,11,34
